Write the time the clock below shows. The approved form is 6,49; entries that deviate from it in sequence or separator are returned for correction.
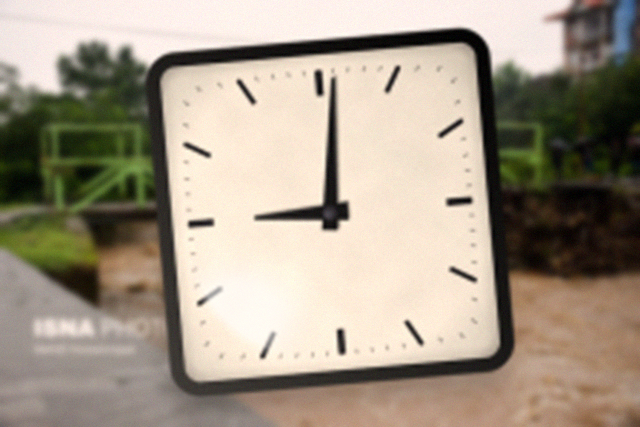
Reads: 9,01
